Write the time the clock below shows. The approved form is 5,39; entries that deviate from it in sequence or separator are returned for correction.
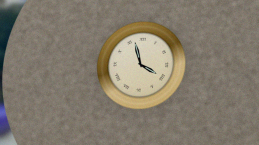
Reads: 3,57
